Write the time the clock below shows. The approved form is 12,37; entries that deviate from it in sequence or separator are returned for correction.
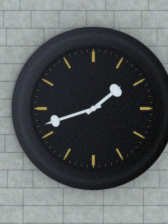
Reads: 1,42
